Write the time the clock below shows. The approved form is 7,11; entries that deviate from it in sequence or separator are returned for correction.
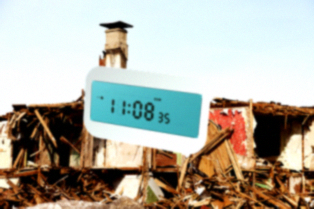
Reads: 11,08
